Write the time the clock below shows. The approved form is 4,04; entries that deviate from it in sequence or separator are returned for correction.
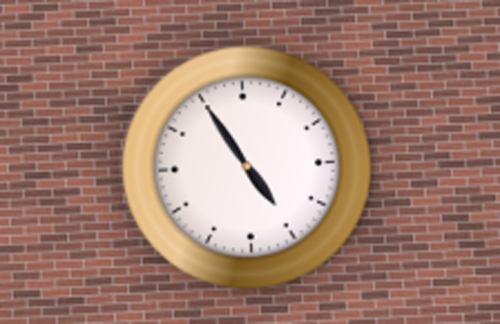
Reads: 4,55
